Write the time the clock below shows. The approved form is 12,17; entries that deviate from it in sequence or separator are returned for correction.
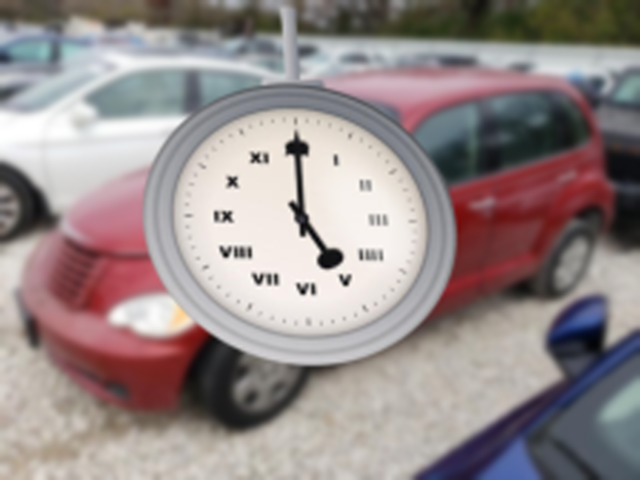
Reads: 5,00
